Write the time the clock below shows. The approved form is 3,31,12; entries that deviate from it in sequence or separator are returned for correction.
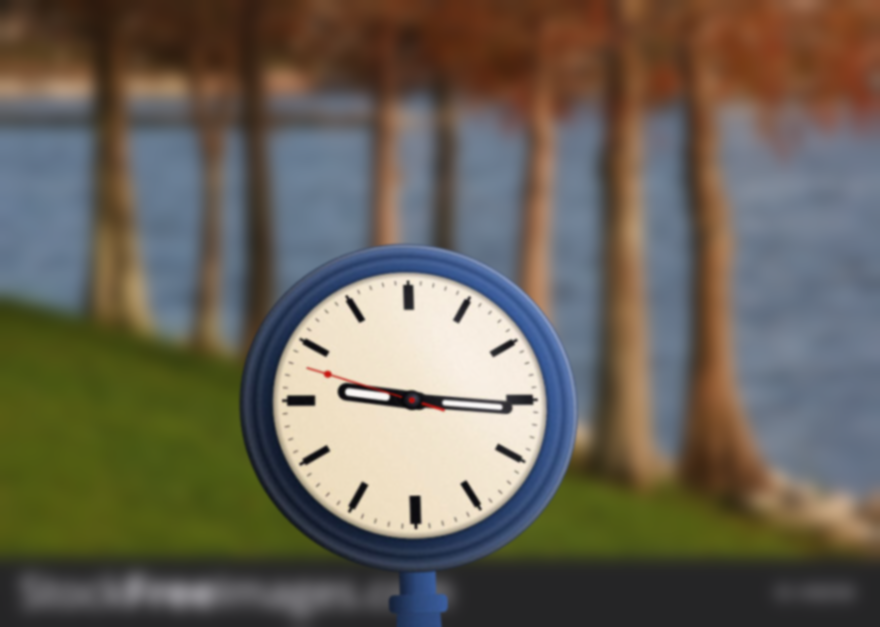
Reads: 9,15,48
